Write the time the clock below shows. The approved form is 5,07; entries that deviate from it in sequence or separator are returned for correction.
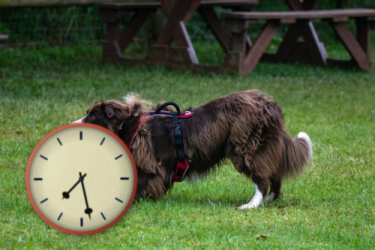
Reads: 7,28
